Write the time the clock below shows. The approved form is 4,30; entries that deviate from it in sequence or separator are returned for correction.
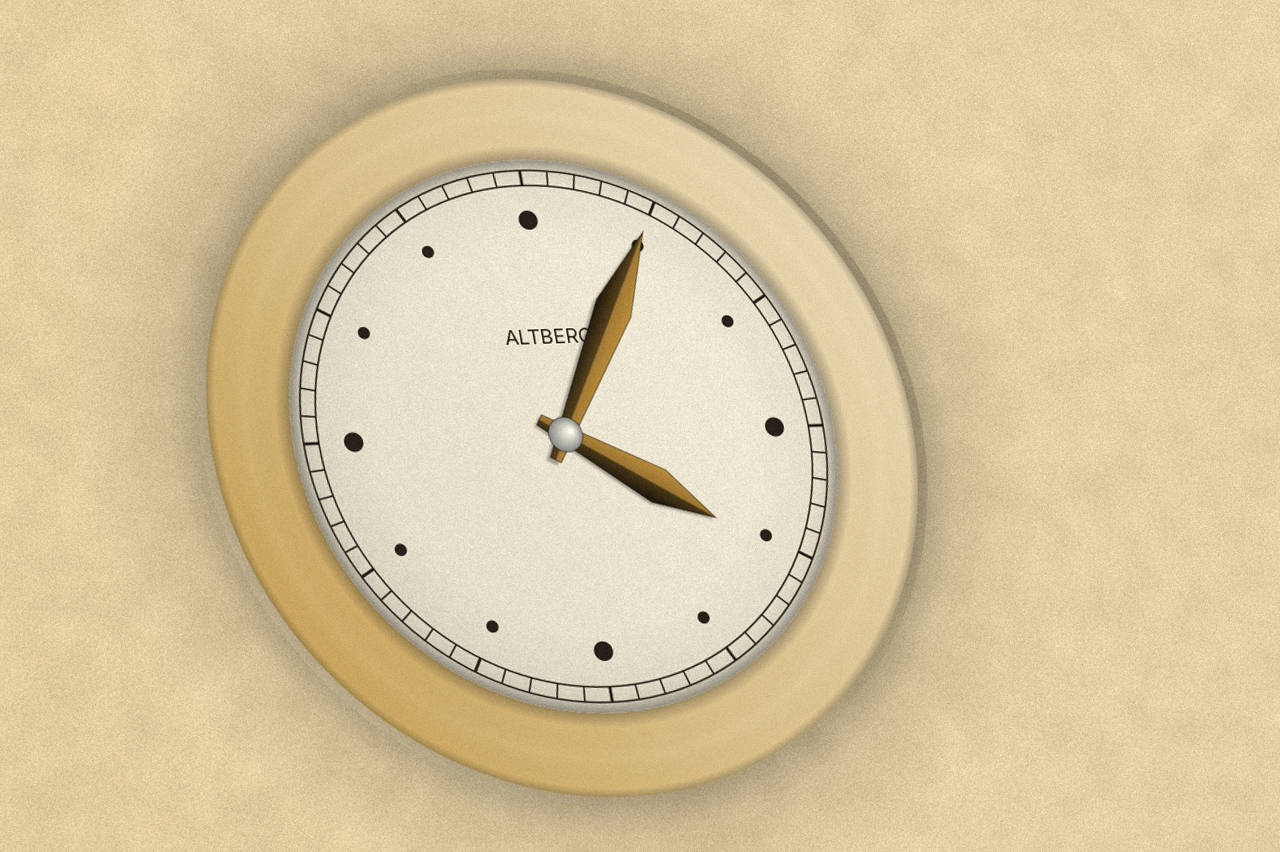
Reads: 4,05
